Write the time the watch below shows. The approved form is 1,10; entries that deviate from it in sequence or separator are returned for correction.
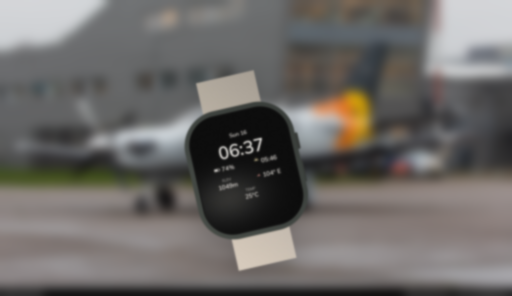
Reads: 6,37
